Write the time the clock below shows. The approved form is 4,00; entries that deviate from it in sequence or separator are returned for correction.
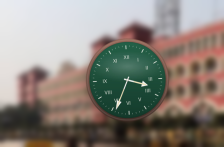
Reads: 3,34
